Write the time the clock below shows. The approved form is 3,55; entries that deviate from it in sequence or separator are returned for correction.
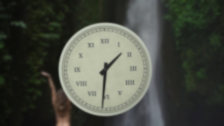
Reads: 1,31
